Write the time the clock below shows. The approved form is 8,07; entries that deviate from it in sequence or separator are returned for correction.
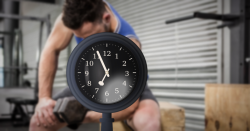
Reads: 6,56
